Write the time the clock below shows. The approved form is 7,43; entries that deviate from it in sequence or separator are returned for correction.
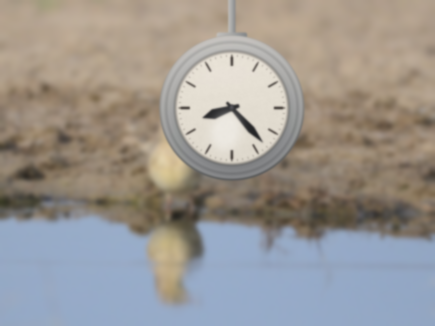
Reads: 8,23
